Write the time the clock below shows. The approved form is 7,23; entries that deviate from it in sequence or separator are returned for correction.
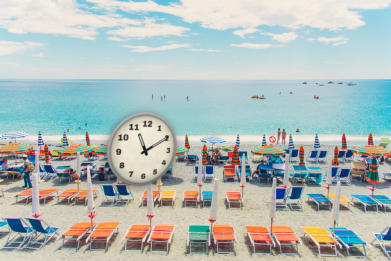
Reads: 11,10
